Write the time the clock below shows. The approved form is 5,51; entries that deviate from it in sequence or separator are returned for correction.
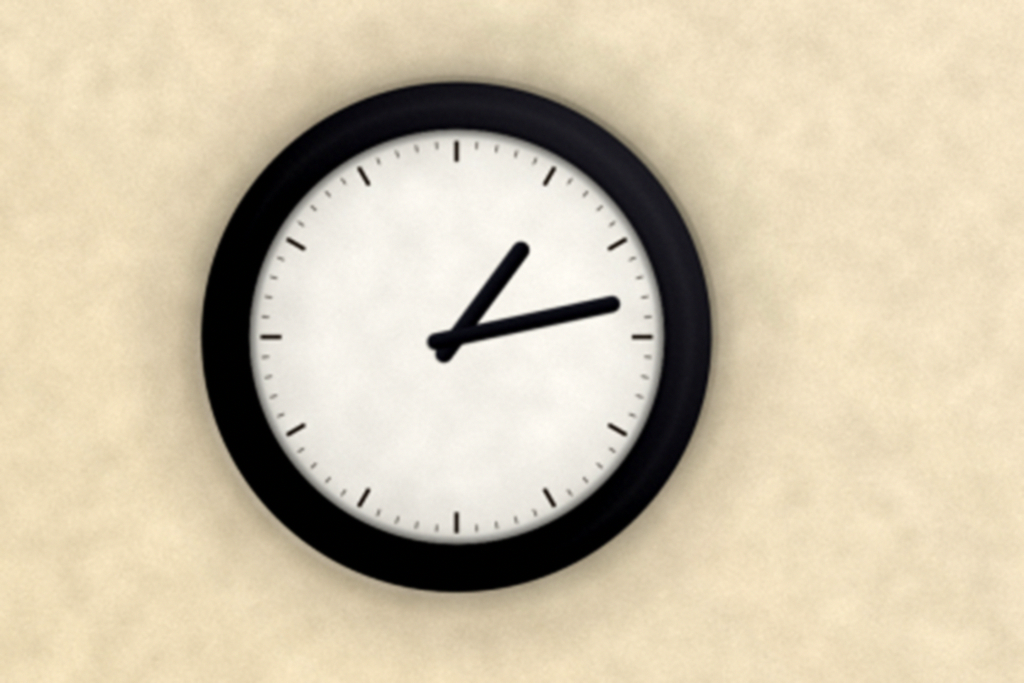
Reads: 1,13
